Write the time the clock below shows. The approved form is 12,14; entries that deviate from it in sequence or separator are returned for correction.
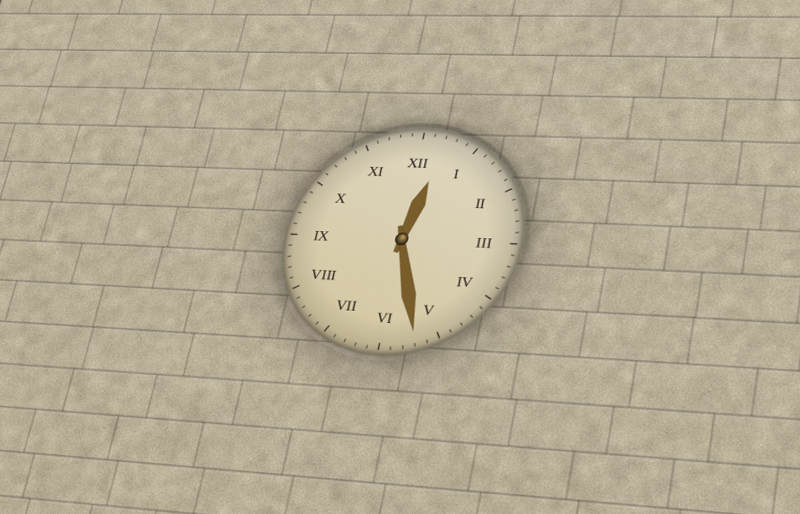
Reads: 12,27
